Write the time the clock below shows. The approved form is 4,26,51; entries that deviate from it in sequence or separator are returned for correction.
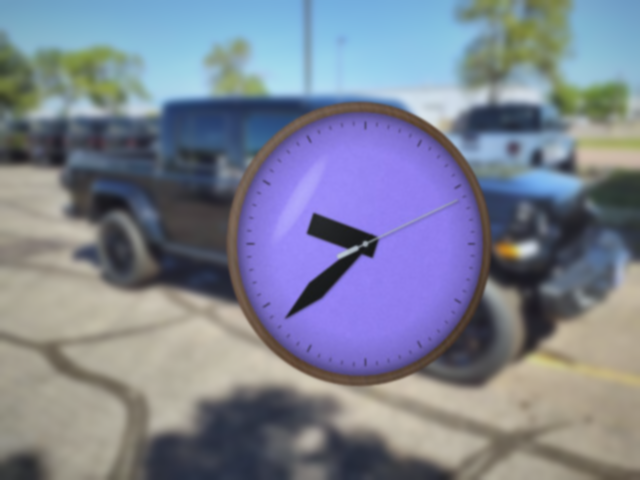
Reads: 9,38,11
